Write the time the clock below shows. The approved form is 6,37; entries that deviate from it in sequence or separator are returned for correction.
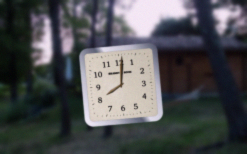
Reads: 8,01
